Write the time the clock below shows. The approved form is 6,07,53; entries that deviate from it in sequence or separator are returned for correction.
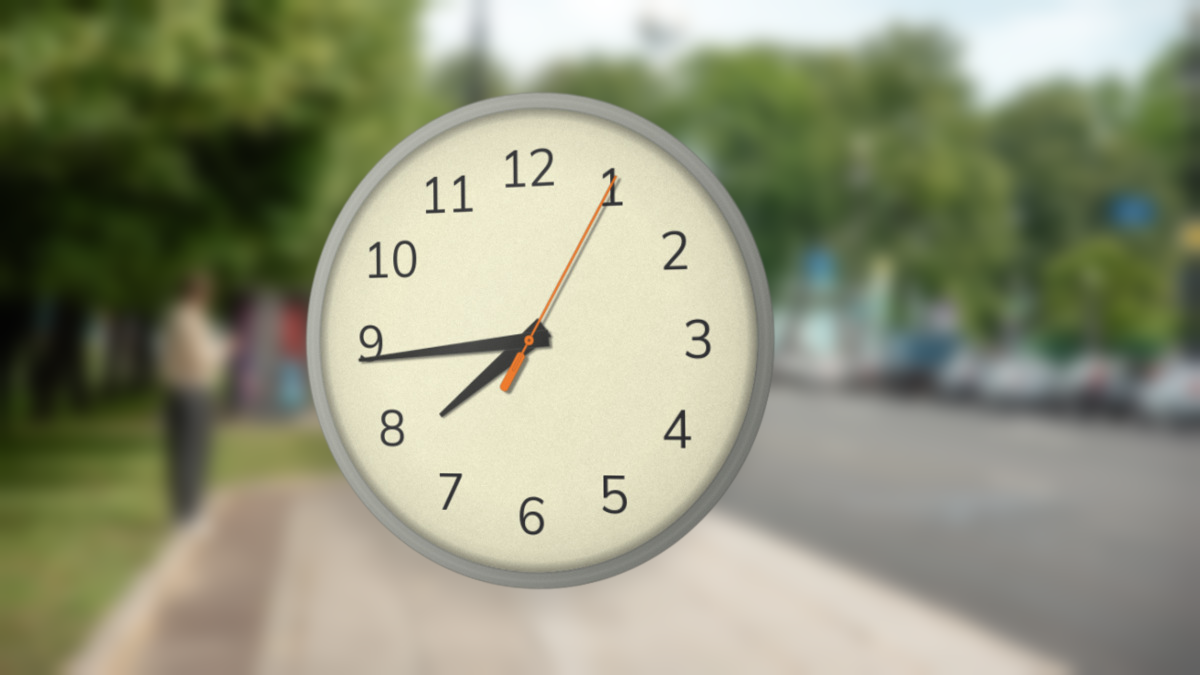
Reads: 7,44,05
